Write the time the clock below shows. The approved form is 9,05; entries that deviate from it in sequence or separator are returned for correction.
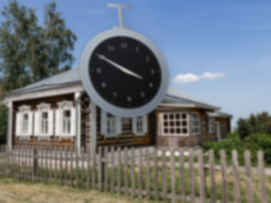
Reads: 3,50
